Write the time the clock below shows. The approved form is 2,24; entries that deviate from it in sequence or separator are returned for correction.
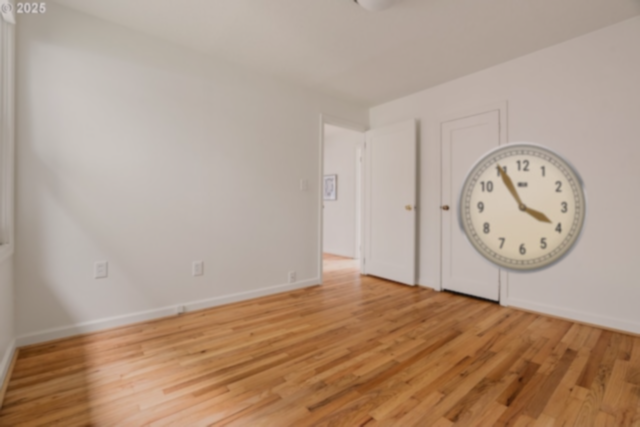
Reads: 3,55
